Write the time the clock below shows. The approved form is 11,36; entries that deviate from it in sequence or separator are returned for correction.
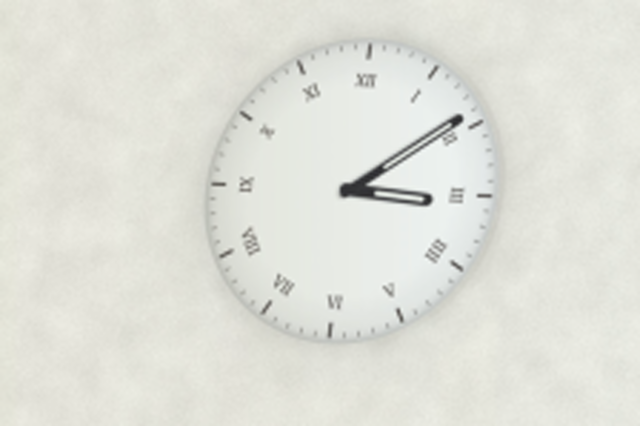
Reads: 3,09
